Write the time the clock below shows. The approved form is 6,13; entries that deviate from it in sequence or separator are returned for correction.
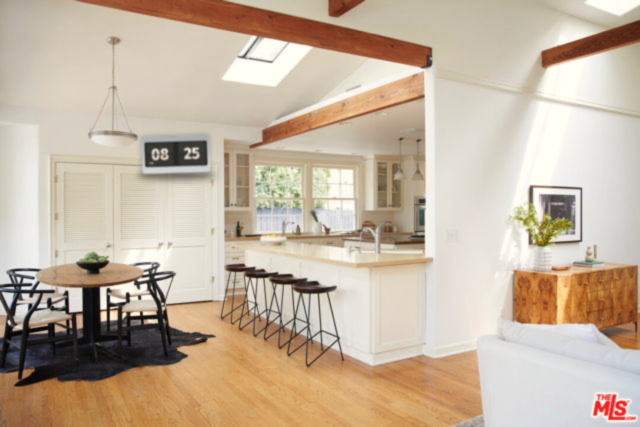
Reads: 8,25
